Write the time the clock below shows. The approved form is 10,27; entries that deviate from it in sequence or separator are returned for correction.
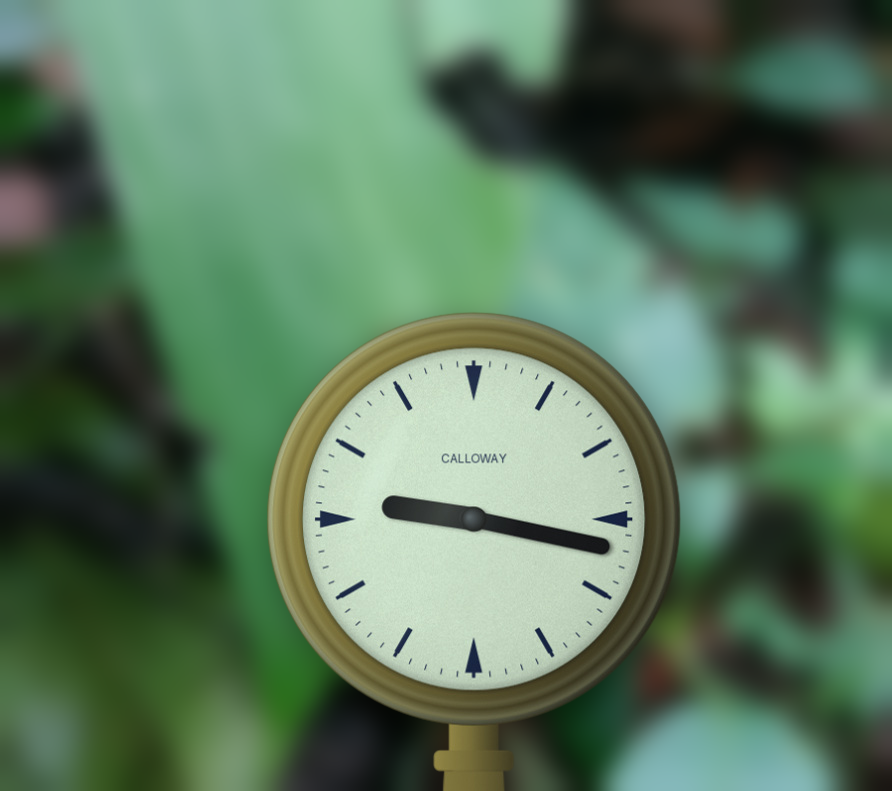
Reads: 9,17
